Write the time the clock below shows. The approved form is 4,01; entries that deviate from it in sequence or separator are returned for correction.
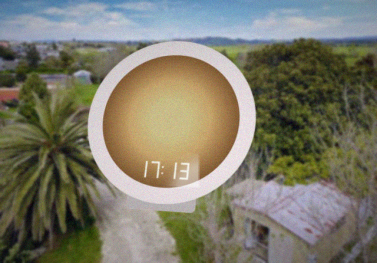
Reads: 17,13
